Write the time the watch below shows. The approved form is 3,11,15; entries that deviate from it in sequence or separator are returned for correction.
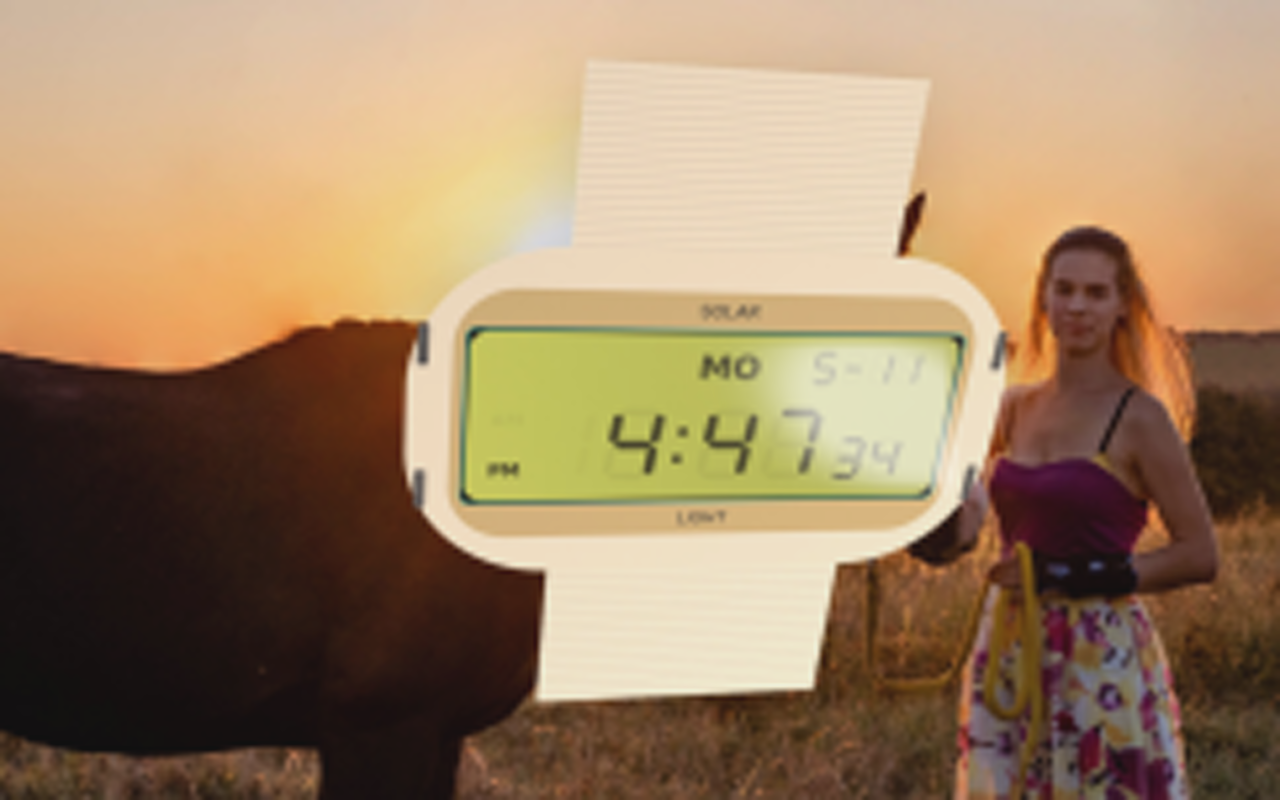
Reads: 4,47,34
